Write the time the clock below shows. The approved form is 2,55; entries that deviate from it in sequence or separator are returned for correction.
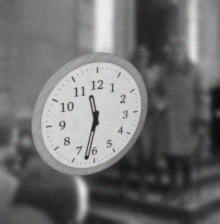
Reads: 11,32
